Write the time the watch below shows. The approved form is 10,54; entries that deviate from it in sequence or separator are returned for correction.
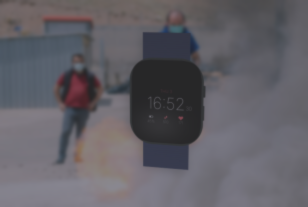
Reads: 16,52
